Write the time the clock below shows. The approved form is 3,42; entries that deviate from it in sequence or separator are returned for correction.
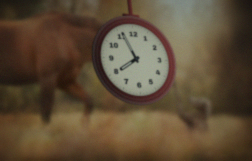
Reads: 7,56
